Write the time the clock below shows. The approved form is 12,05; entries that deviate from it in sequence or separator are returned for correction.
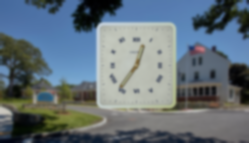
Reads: 12,36
